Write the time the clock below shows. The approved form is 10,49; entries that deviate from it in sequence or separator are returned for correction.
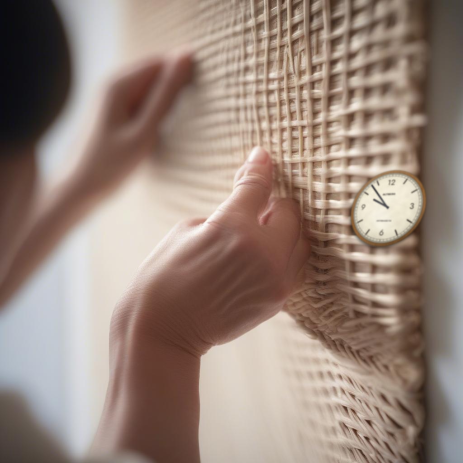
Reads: 9,53
